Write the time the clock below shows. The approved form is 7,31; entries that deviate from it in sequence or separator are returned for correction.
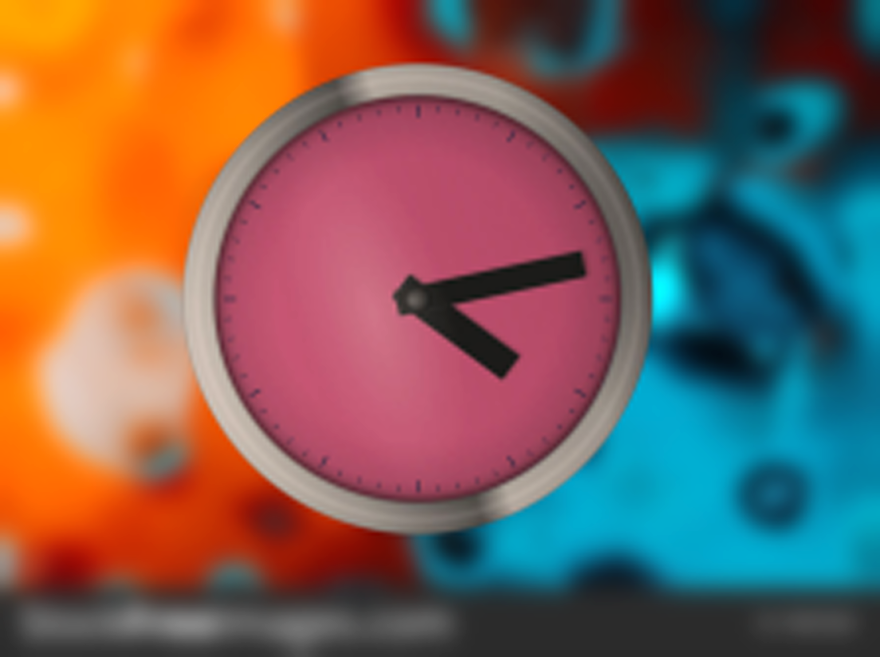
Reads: 4,13
